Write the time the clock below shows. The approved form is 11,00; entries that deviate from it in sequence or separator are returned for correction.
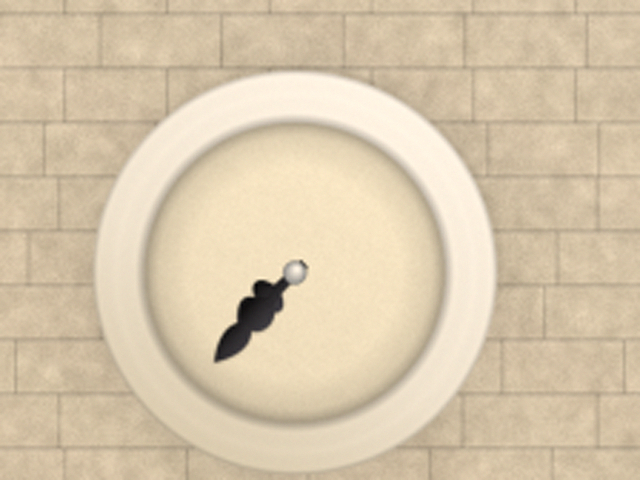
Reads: 7,37
